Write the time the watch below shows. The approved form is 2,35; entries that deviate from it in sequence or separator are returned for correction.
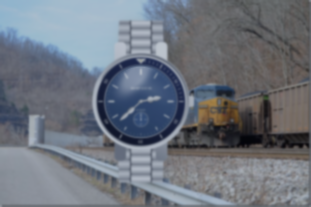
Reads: 2,38
